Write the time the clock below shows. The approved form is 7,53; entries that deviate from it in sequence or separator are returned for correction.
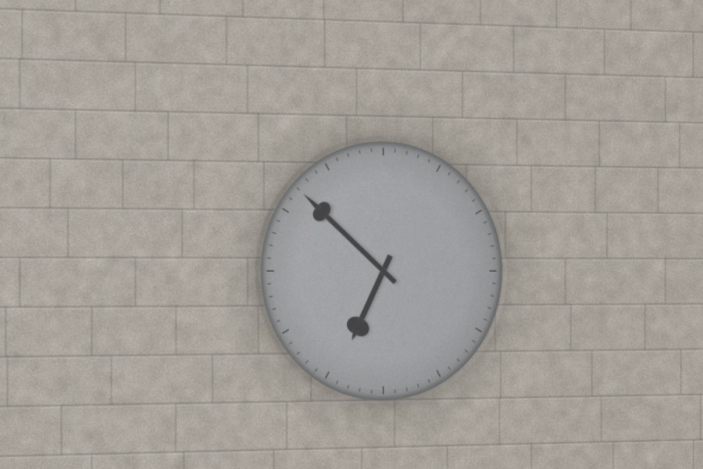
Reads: 6,52
